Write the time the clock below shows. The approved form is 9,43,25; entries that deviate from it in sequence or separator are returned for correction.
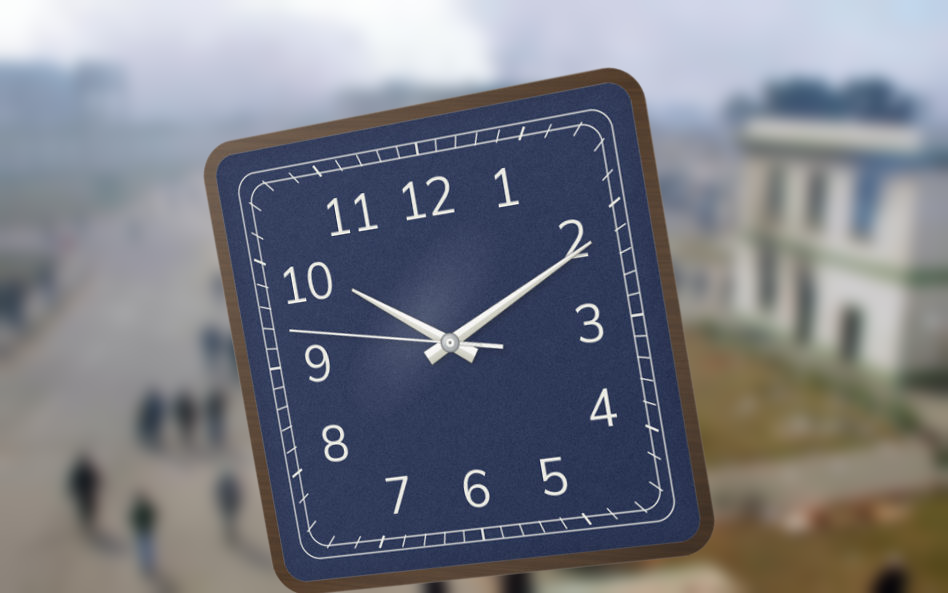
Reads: 10,10,47
